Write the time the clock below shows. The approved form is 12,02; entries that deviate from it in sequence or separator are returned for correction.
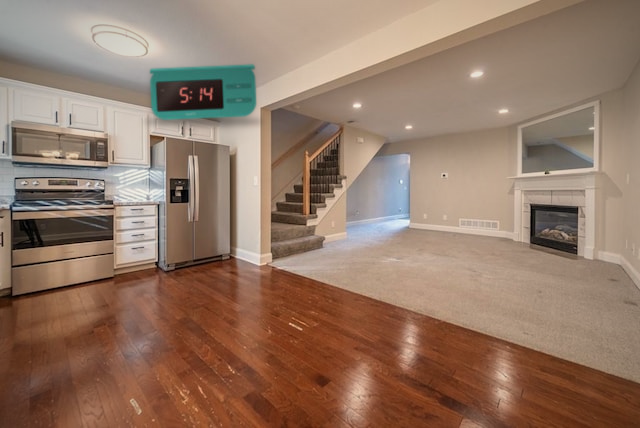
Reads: 5,14
